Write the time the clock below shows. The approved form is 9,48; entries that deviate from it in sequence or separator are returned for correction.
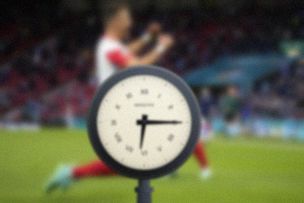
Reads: 6,15
